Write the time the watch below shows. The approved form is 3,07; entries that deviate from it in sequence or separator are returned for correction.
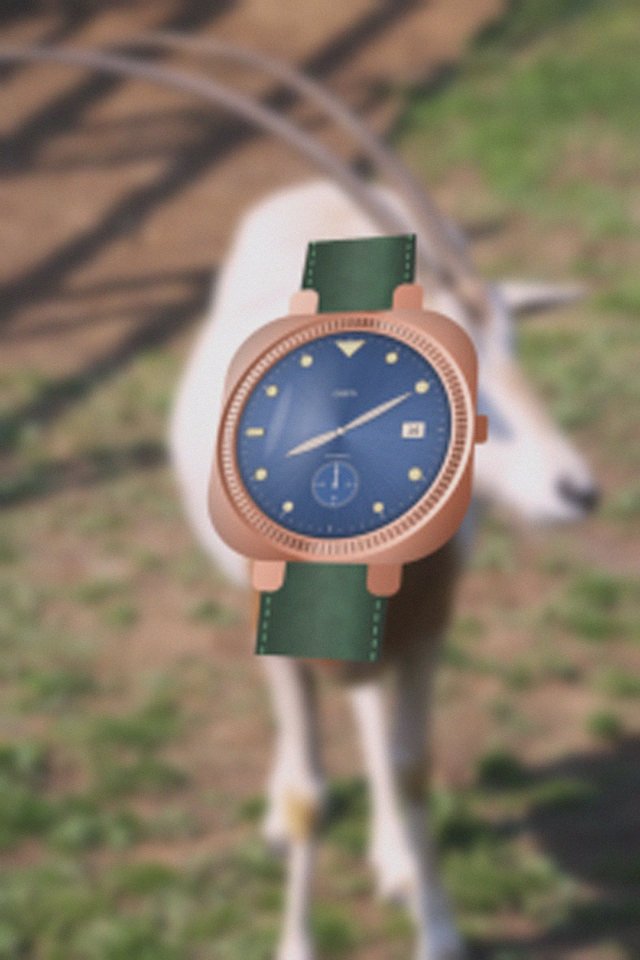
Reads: 8,10
